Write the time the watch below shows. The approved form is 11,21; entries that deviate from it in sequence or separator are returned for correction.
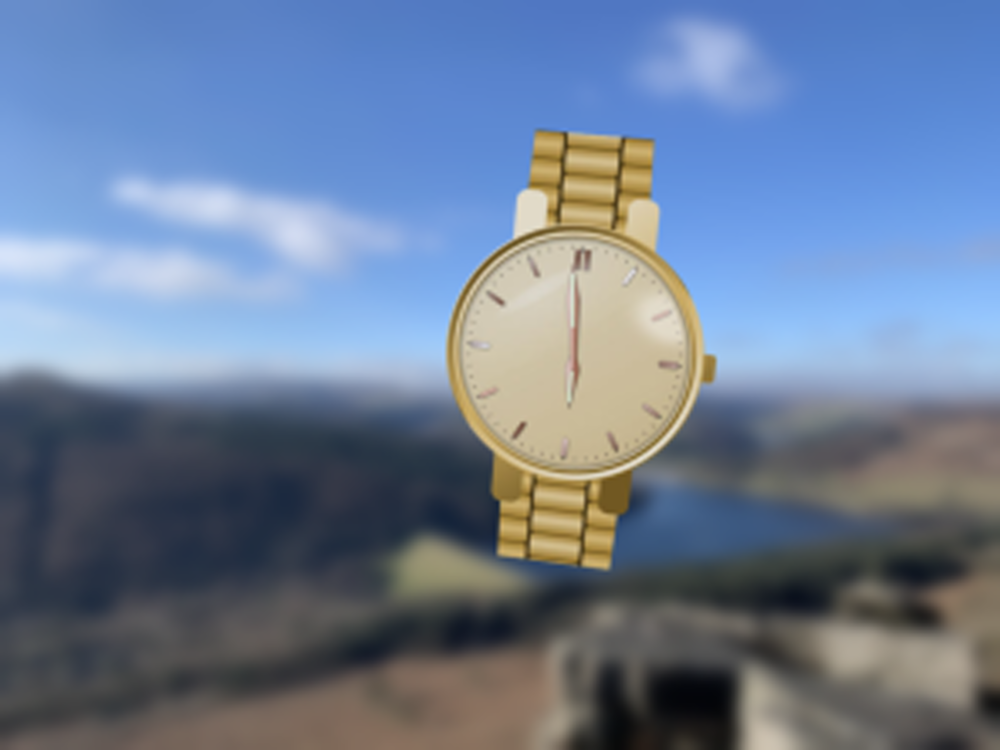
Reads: 5,59
